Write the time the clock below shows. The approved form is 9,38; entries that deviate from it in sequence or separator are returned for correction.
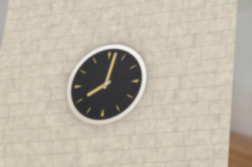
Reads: 8,02
